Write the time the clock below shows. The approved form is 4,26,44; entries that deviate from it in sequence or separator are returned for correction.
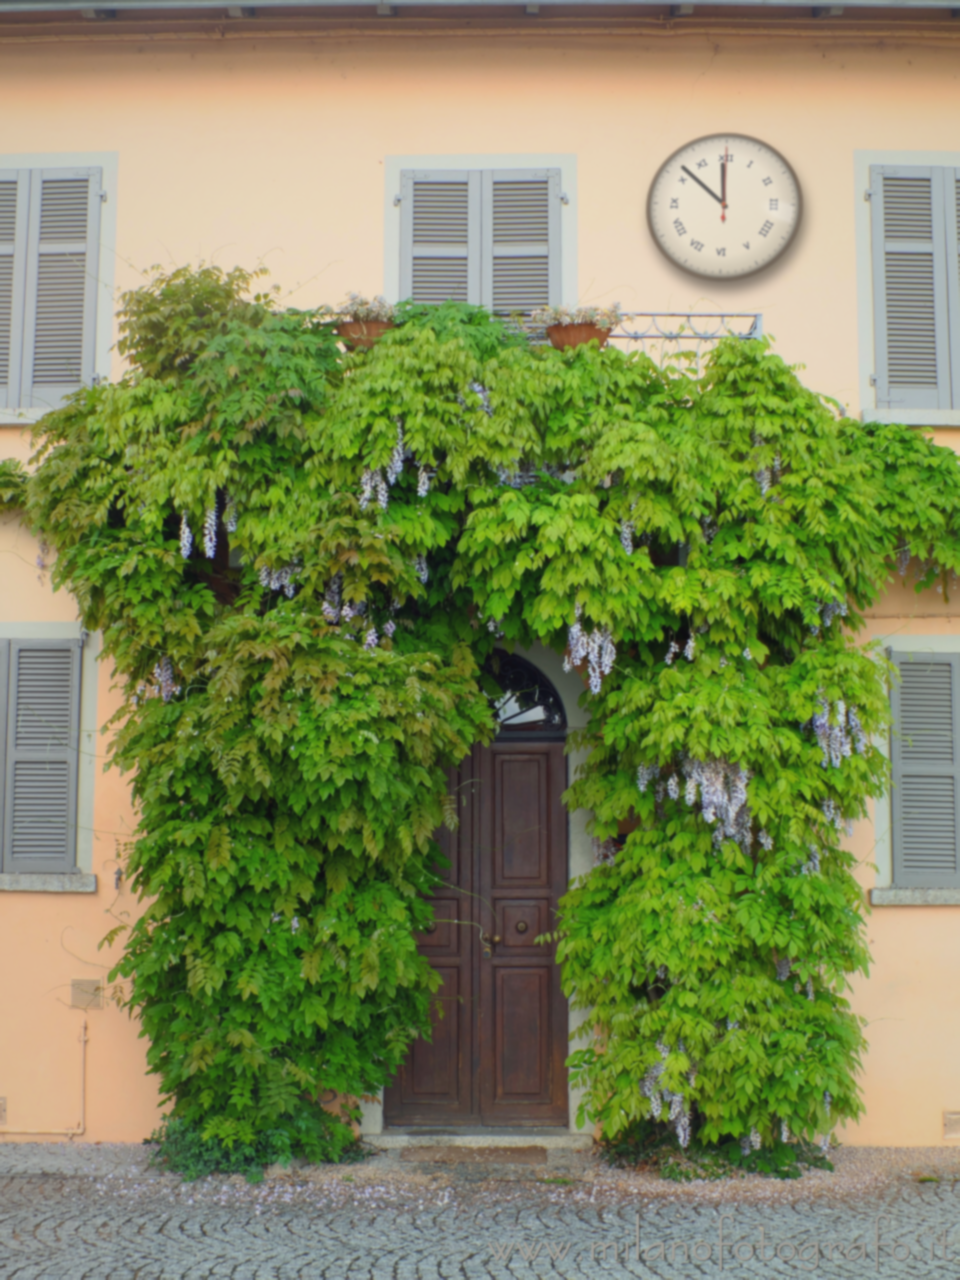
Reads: 11,52,00
